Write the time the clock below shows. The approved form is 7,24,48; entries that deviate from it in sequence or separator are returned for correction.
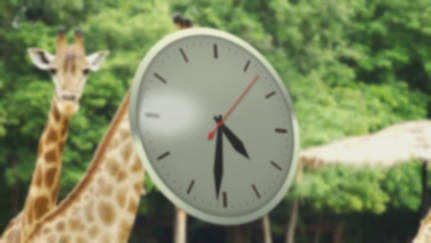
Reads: 4,31,07
